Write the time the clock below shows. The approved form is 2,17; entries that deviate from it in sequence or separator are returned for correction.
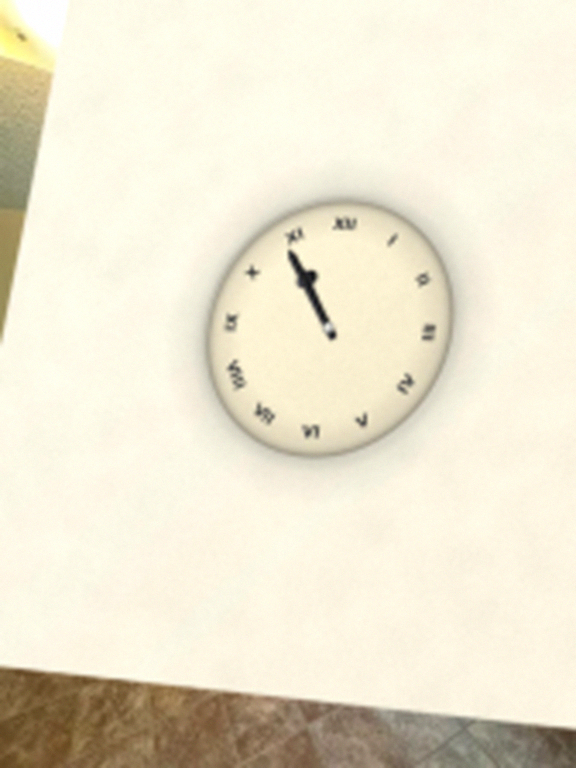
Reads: 10,54
